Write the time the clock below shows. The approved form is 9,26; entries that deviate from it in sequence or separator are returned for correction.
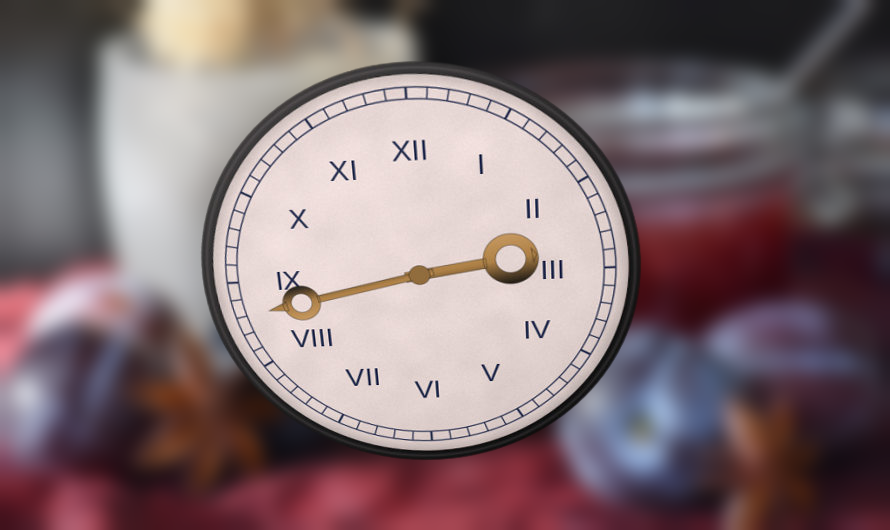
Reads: 2,43
